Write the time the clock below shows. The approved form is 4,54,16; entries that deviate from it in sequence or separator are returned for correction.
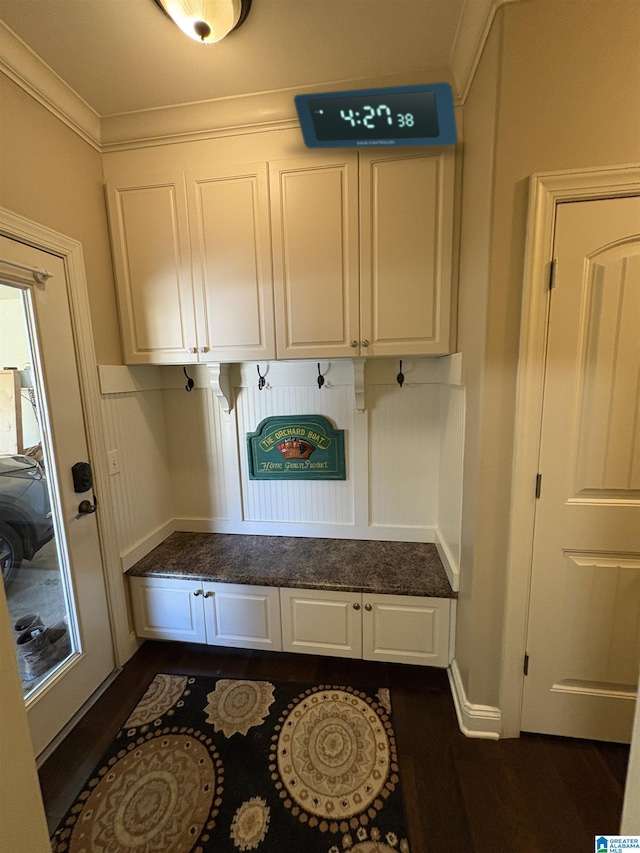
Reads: 4,27,38
